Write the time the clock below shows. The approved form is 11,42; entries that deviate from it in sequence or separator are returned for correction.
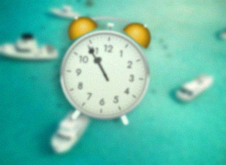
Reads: 10,54
